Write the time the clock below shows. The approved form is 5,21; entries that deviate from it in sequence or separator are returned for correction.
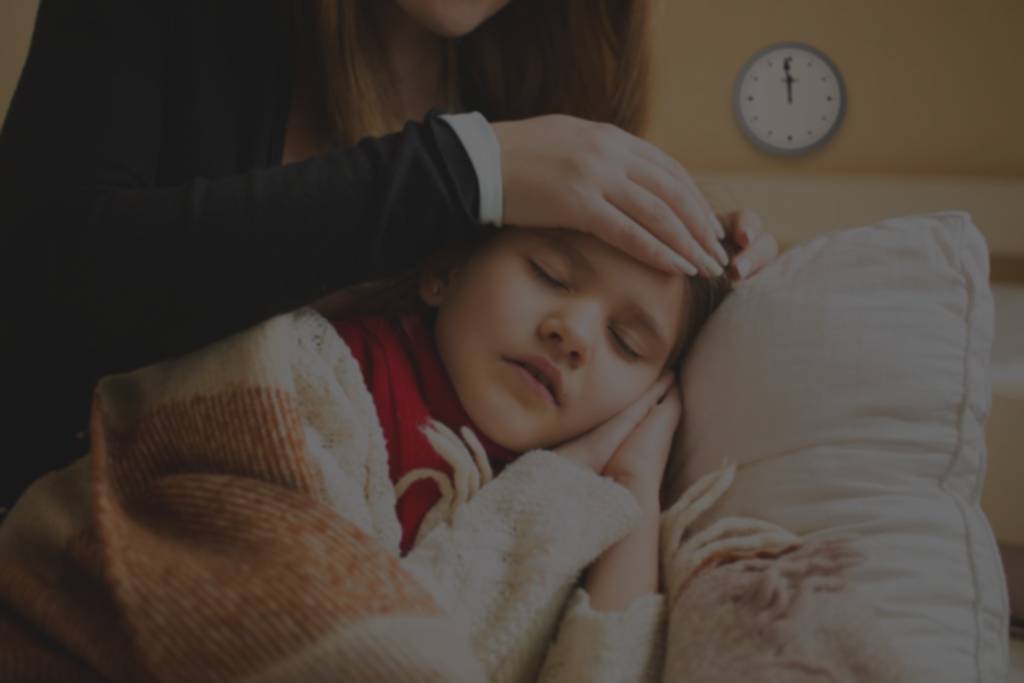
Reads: 11,59
